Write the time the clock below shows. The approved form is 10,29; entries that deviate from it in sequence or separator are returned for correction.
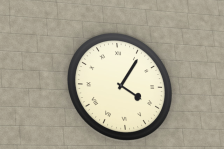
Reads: 4,06
